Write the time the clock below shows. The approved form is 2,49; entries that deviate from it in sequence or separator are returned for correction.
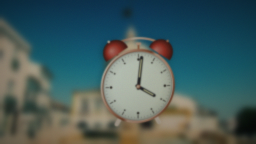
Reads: 4,01
